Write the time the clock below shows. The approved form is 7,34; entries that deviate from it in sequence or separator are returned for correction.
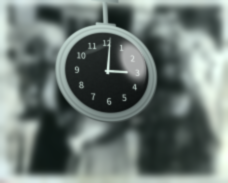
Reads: 3,01
